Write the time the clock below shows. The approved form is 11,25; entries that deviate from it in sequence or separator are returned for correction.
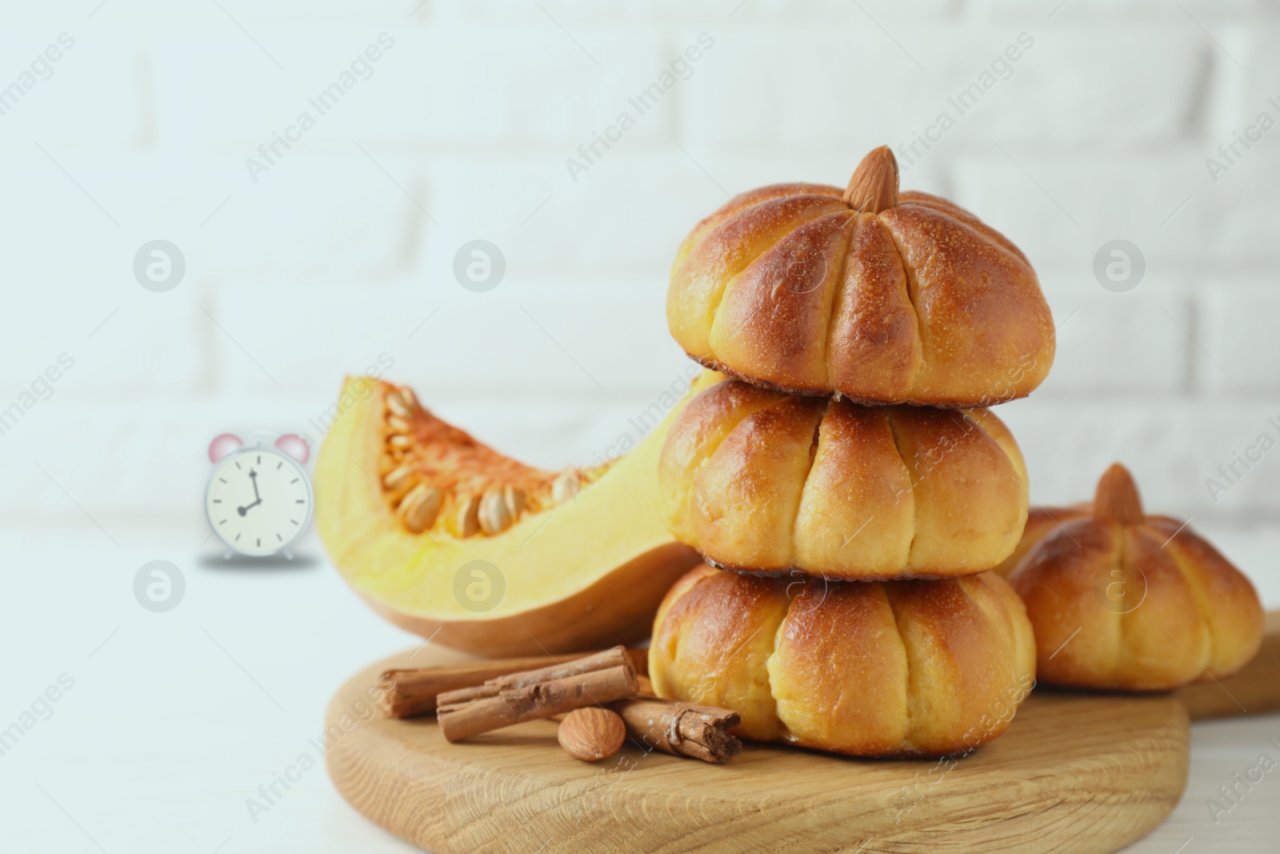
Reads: 7,58
